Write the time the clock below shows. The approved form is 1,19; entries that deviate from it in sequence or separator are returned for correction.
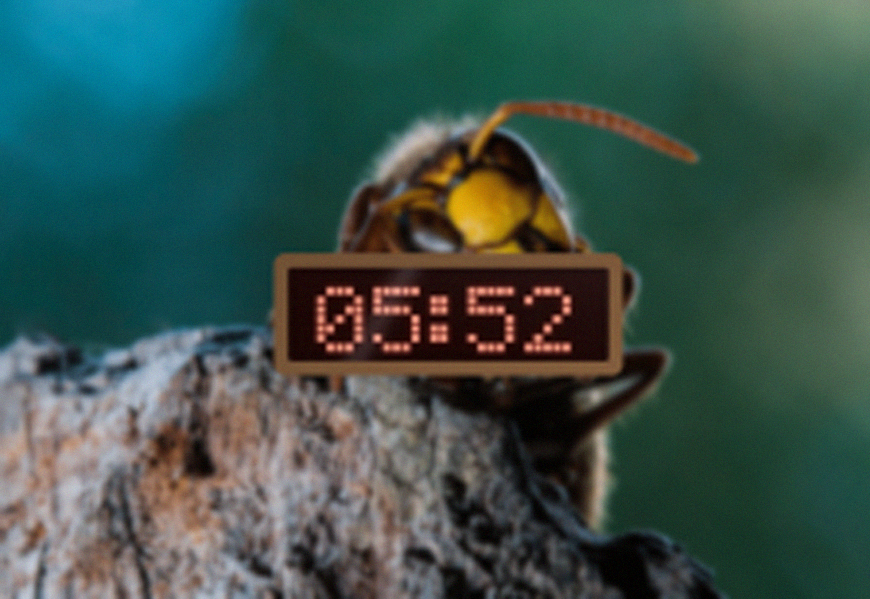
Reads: 5,52
